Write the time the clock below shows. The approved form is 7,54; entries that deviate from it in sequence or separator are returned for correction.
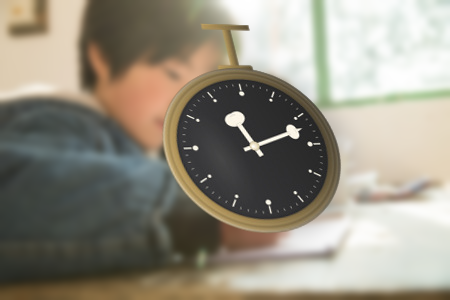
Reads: 11,12
